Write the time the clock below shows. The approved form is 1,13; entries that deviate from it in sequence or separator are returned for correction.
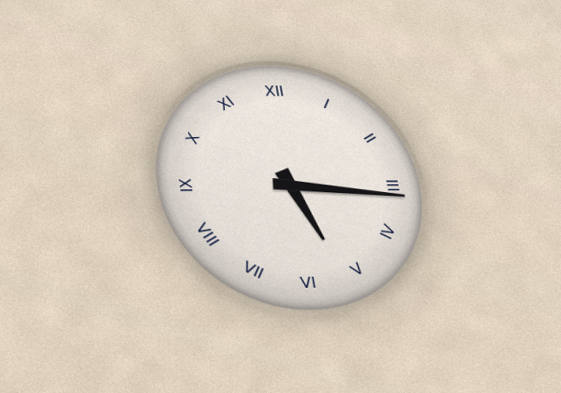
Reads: 5,16
